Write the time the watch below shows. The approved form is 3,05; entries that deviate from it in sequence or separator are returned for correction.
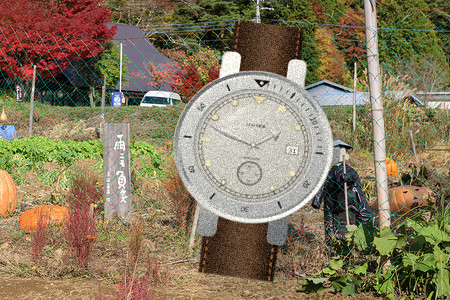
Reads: 1,48
